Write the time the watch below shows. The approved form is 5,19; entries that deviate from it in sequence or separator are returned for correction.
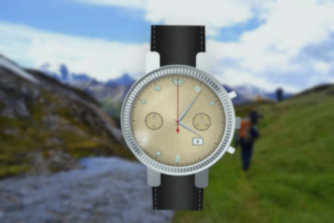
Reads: 4,06
